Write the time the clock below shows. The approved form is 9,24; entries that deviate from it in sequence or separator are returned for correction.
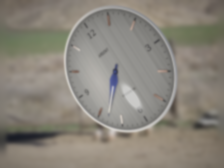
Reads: 7,38
